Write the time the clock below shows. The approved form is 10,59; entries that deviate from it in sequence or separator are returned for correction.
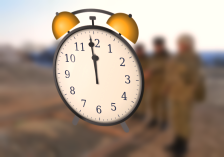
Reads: 11,59
